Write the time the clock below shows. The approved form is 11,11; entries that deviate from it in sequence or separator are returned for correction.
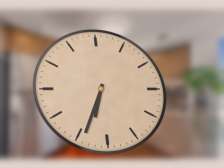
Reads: 6,34
